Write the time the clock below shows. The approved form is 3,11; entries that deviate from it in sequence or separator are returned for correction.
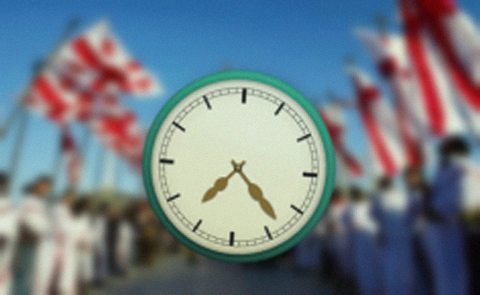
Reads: 7,23
